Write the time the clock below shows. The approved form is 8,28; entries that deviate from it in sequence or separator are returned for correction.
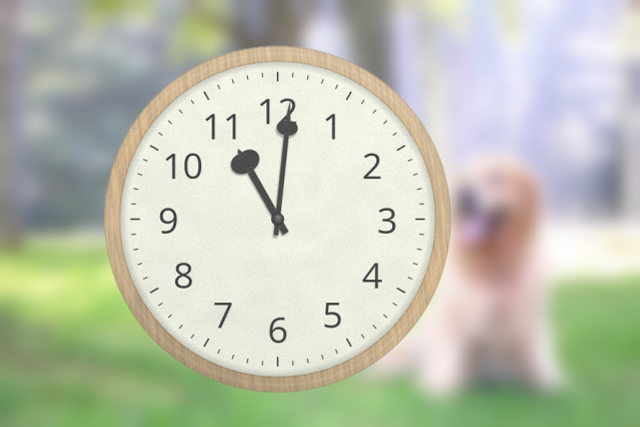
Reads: 11,01
